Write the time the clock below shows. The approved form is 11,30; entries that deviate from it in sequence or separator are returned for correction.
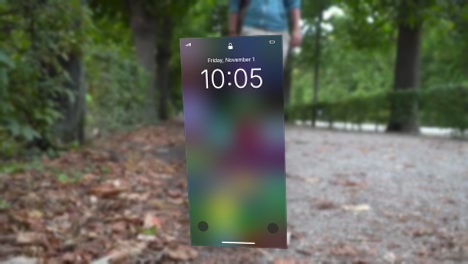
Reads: 10,05
